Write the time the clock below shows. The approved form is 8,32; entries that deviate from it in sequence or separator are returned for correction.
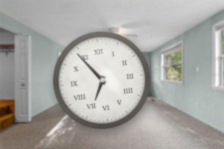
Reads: 6,54
